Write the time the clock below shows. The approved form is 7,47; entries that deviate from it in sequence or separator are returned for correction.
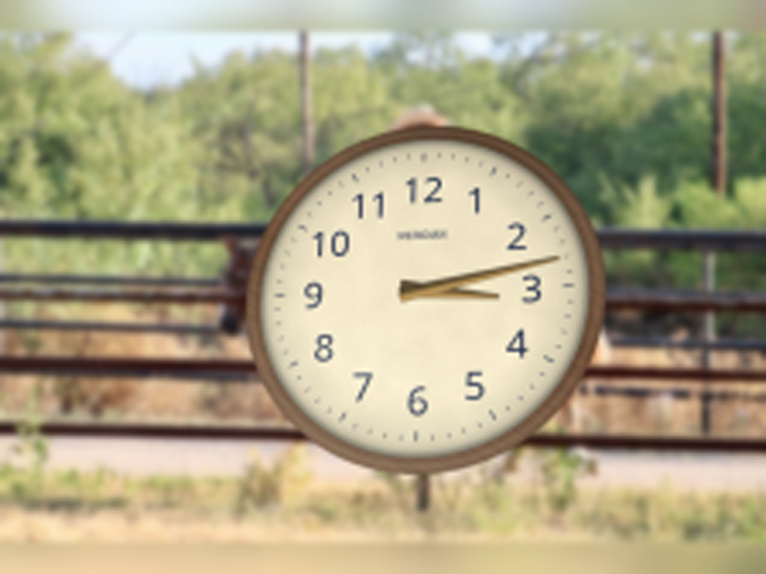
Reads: 3,13
